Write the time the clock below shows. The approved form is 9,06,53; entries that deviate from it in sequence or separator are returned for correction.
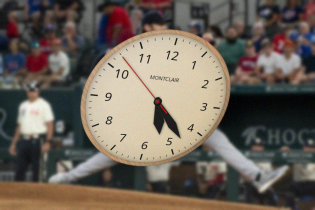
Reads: 5,22,52
